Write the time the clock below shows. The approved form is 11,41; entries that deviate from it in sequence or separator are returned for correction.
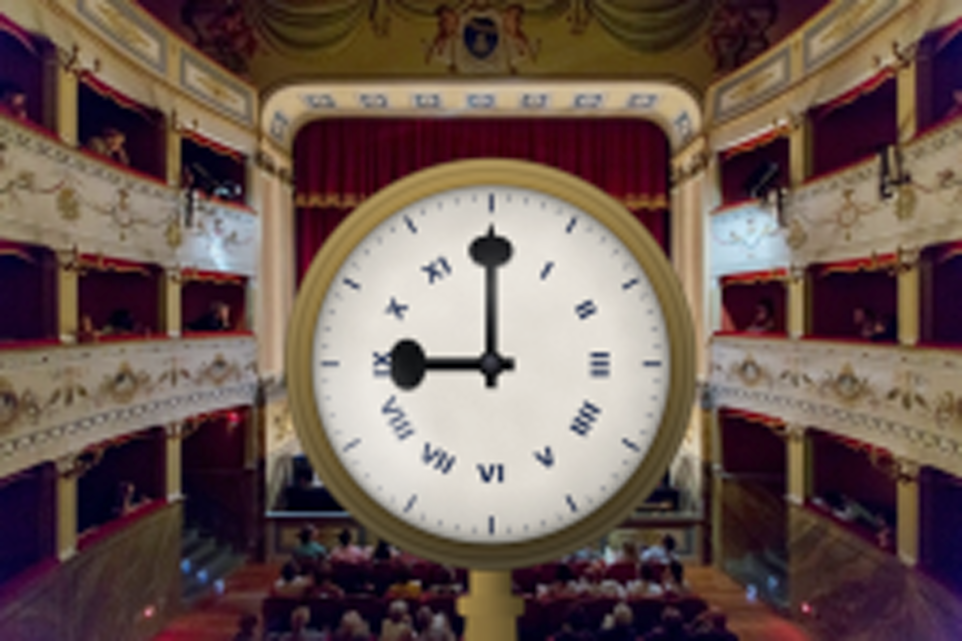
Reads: 9,00
